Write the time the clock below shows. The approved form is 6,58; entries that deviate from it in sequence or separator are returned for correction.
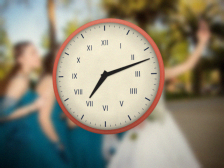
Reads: 7,12
